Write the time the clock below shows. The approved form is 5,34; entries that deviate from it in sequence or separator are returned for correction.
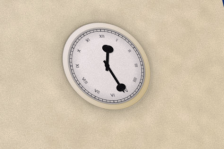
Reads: 12,26
